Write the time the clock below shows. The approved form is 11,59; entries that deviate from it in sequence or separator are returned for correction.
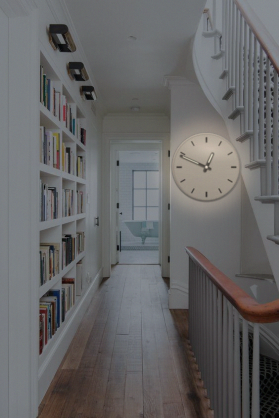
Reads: 12,49
